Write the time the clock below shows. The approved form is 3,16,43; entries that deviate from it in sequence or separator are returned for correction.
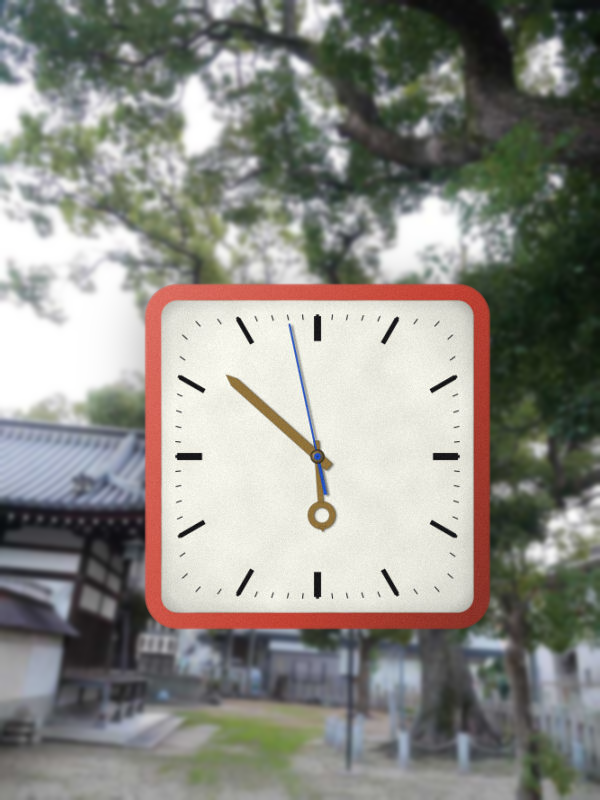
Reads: 5,51,58
